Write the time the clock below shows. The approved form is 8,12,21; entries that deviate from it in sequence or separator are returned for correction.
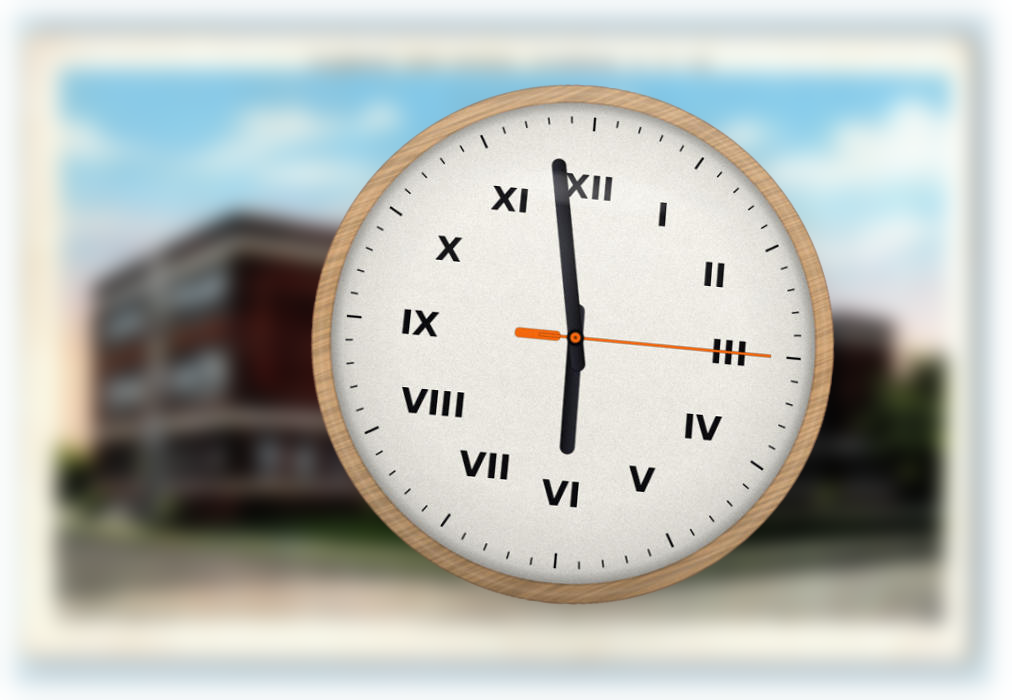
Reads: 5,58,15
